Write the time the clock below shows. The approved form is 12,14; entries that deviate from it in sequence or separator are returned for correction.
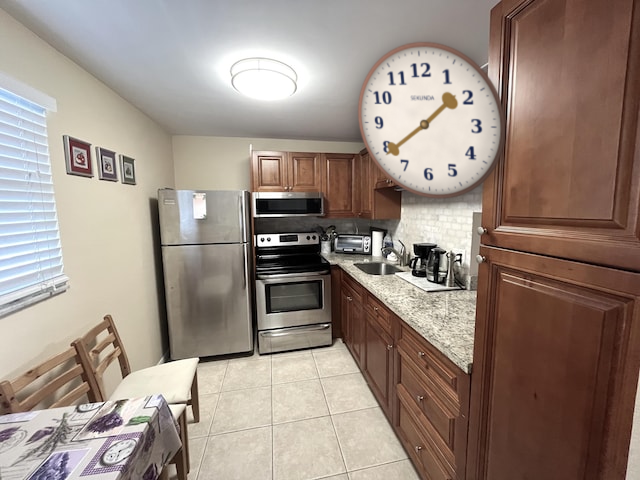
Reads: 1,39
